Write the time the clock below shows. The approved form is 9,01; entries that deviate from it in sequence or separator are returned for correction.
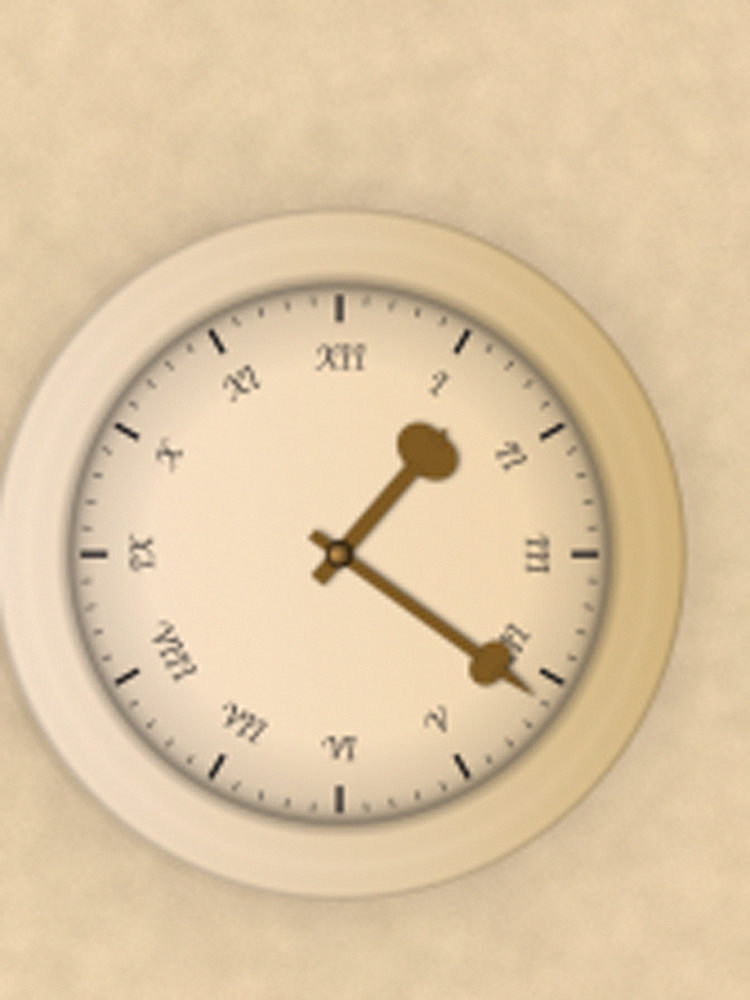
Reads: 1,21
